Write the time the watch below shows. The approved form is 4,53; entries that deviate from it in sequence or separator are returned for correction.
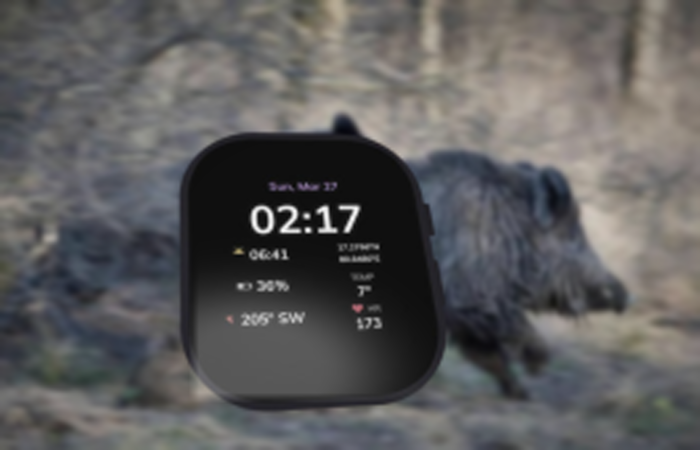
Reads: 2,17
